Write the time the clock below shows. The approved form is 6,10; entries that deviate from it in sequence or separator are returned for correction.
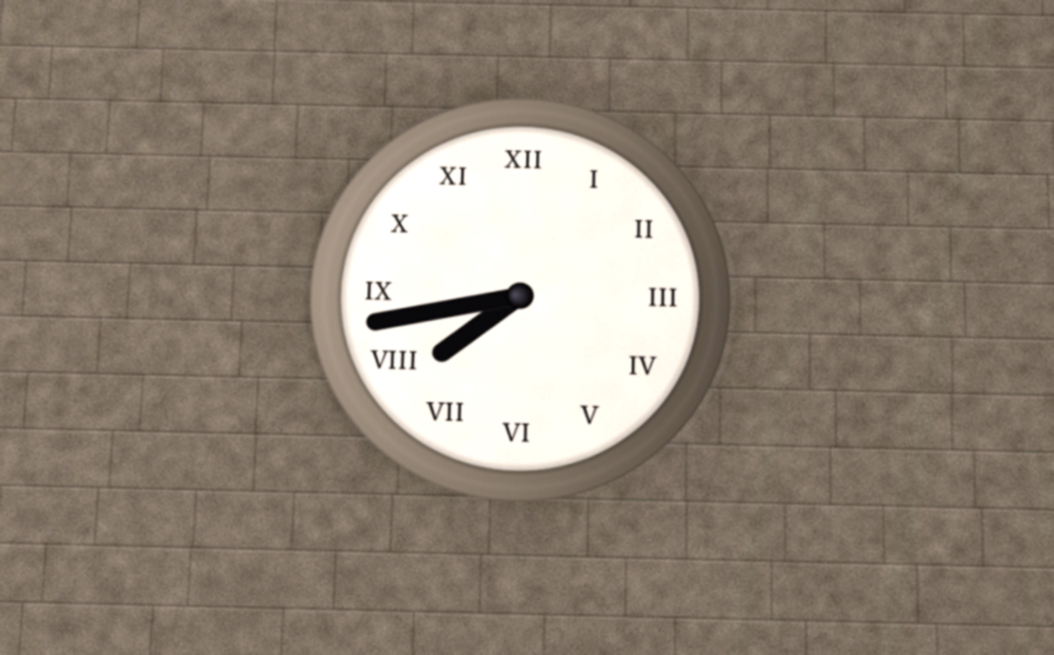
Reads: 7,43
